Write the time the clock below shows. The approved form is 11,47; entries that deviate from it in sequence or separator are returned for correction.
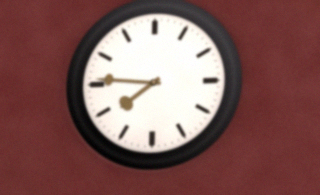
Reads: 7,46
